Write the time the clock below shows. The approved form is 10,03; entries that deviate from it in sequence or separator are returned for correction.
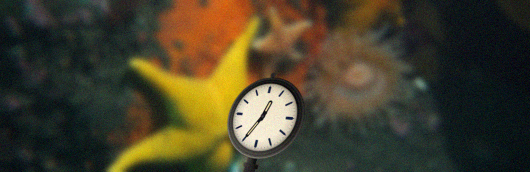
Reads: 12,35
